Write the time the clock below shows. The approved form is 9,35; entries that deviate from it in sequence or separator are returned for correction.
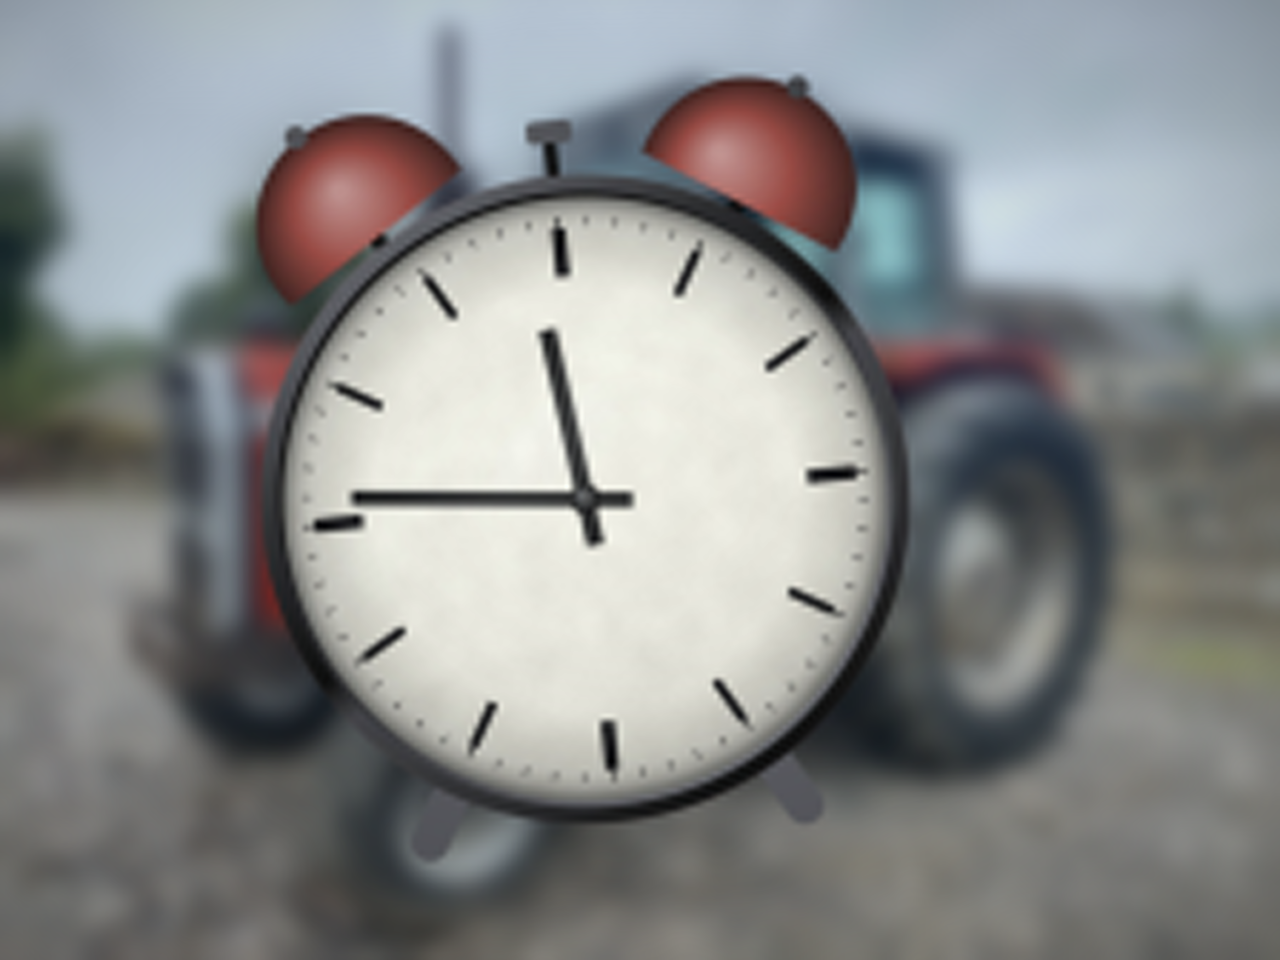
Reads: 11,46
